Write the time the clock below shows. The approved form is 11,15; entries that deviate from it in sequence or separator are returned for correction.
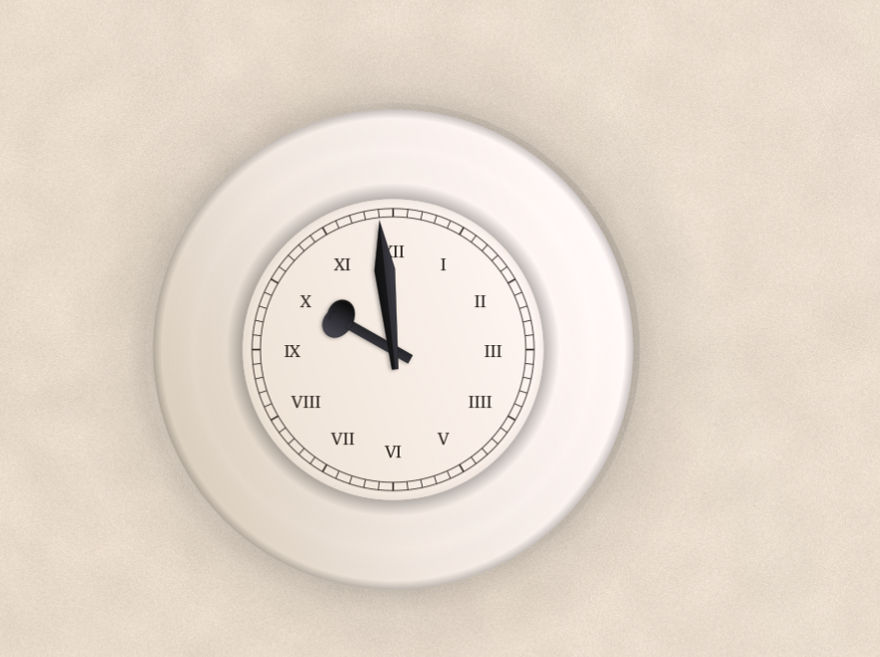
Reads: 9,59
